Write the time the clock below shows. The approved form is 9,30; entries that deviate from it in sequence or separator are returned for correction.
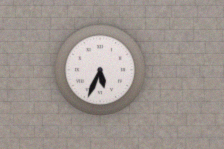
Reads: 5,34
